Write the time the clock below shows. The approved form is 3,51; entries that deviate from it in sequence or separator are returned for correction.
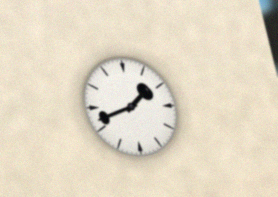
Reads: 1,42
